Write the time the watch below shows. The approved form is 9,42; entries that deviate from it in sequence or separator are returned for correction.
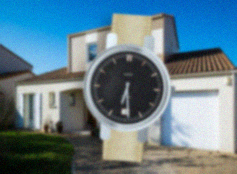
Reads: 6,29
